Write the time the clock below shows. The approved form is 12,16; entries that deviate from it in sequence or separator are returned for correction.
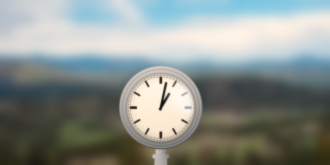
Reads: 1,02
